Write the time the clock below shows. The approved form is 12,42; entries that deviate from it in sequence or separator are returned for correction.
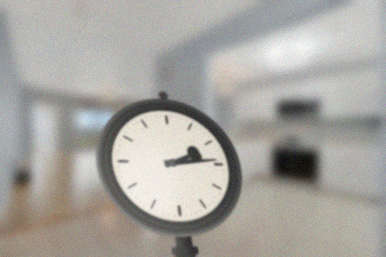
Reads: 2,14
